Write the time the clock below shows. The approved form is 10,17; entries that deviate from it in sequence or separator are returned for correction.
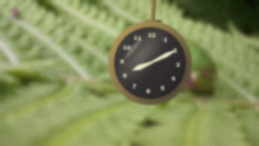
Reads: 8,10
